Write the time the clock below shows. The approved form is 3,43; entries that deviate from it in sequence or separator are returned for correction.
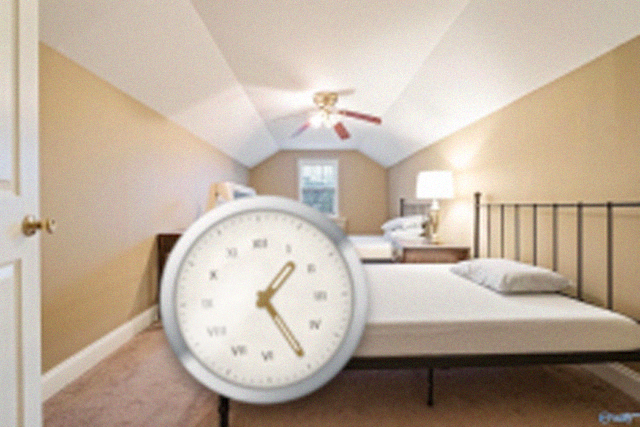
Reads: 1,25
